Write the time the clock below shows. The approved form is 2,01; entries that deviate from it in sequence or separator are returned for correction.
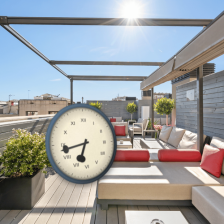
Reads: 6,43
